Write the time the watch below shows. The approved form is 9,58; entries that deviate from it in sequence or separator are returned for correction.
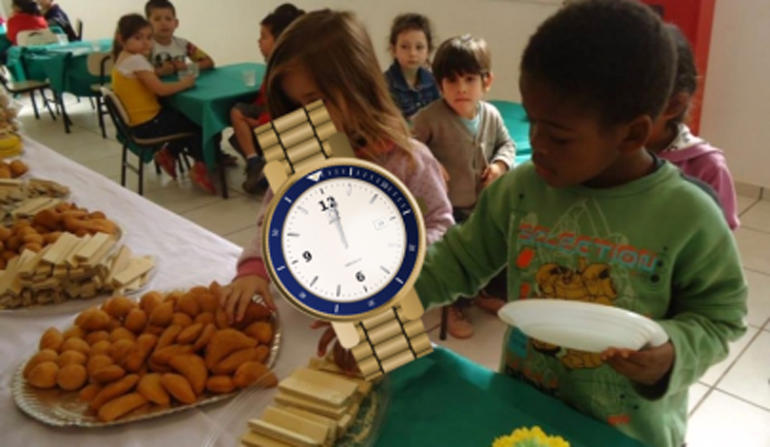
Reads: 12,01
